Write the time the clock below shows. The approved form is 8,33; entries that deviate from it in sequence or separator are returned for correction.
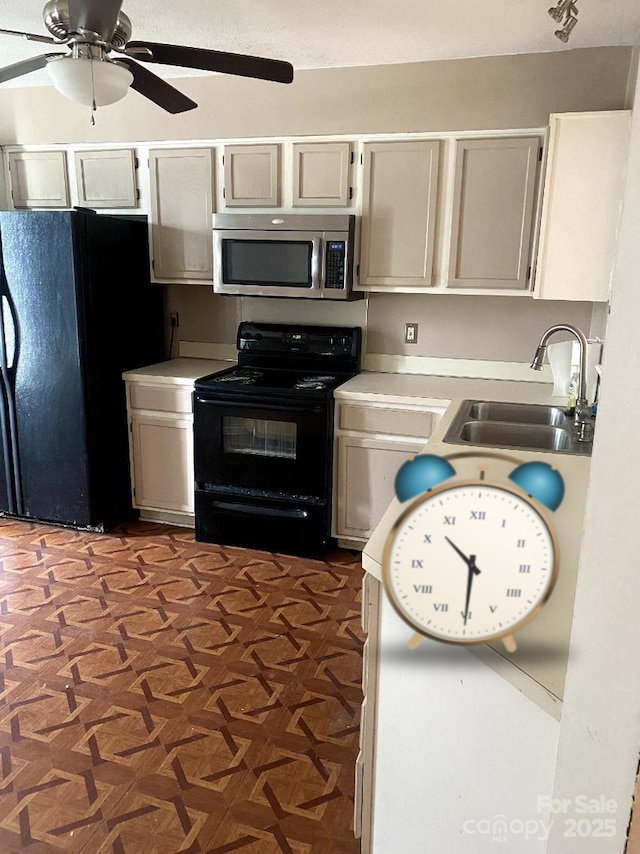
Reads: 10,30
